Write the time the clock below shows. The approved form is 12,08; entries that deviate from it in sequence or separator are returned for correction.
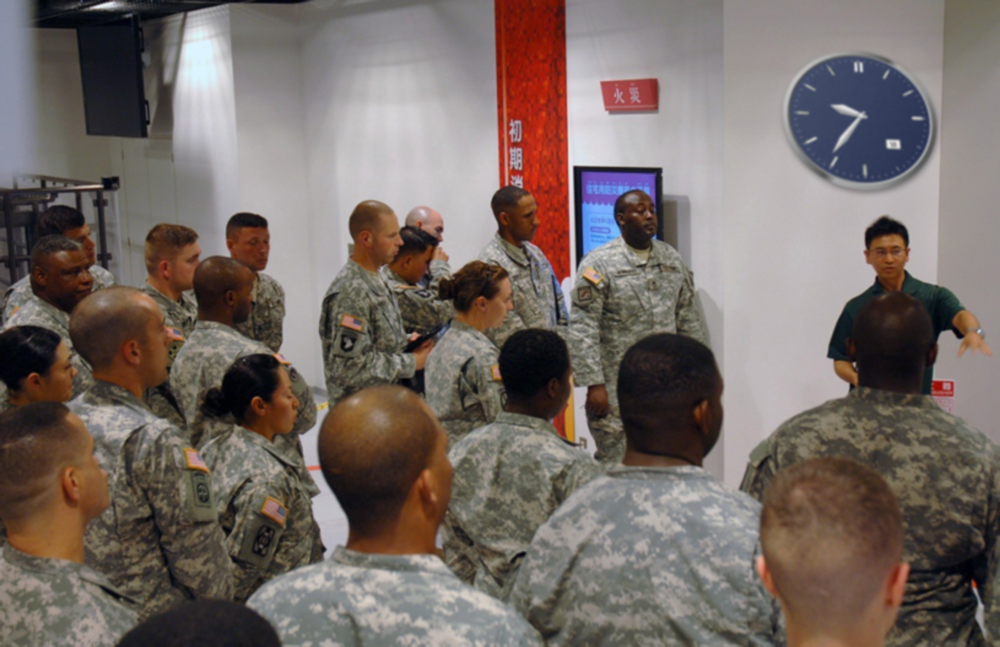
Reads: 9,36
